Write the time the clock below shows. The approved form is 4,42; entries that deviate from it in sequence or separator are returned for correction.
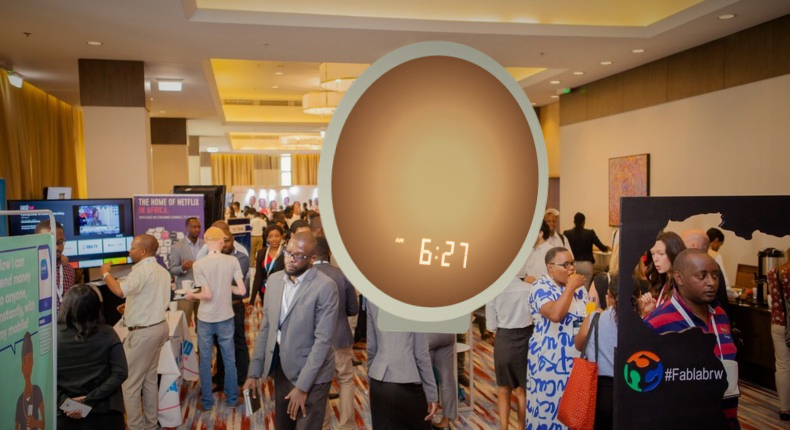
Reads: 6,27
